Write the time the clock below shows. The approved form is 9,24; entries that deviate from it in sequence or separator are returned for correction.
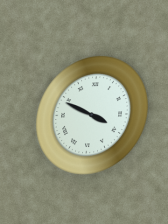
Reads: 3,49
